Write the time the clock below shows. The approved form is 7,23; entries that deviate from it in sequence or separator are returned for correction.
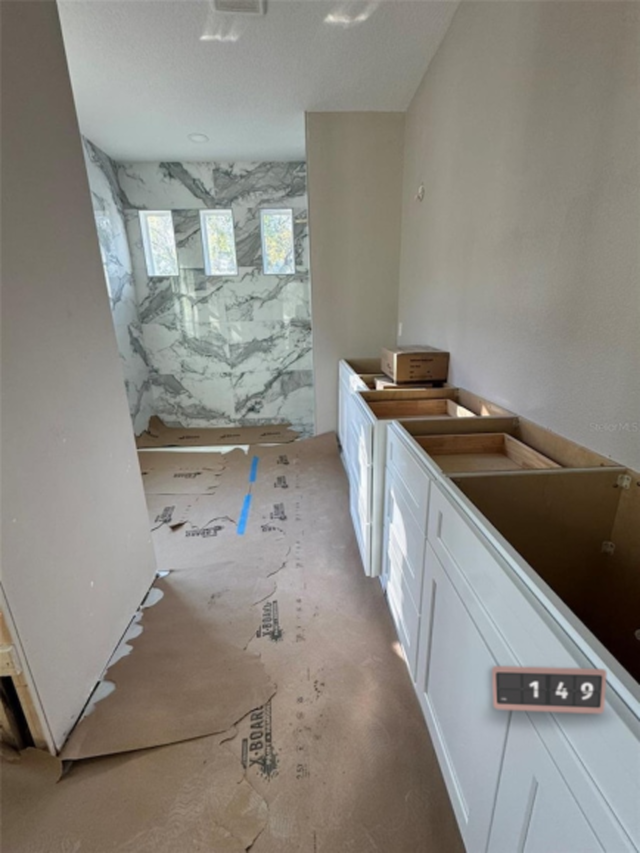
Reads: 1,49
